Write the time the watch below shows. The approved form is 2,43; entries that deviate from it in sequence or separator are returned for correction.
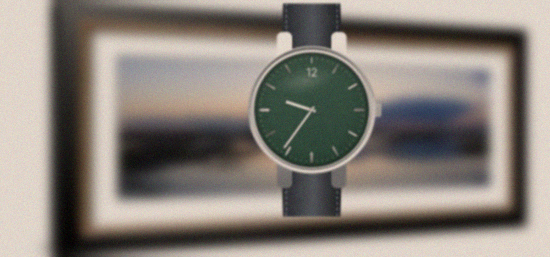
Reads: 9,36
